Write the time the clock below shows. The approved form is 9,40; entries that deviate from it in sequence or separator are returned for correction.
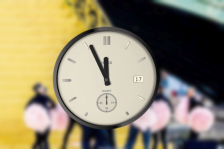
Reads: 11,56
